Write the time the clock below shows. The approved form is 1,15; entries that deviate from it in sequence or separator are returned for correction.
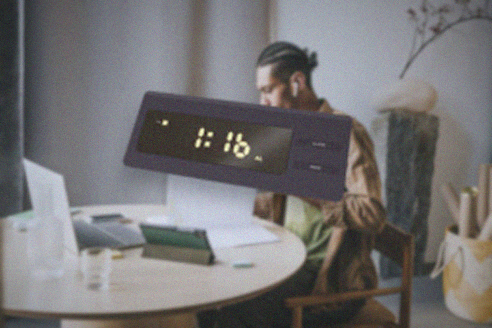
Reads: 1,16
